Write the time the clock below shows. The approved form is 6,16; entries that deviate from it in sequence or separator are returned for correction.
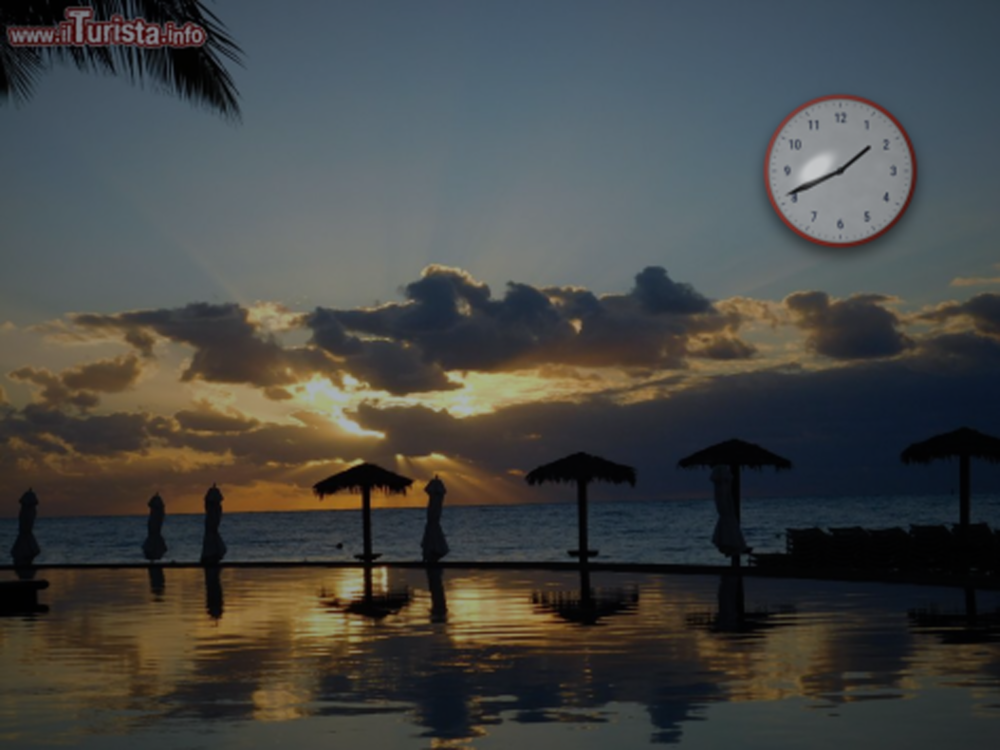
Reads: 1,41
